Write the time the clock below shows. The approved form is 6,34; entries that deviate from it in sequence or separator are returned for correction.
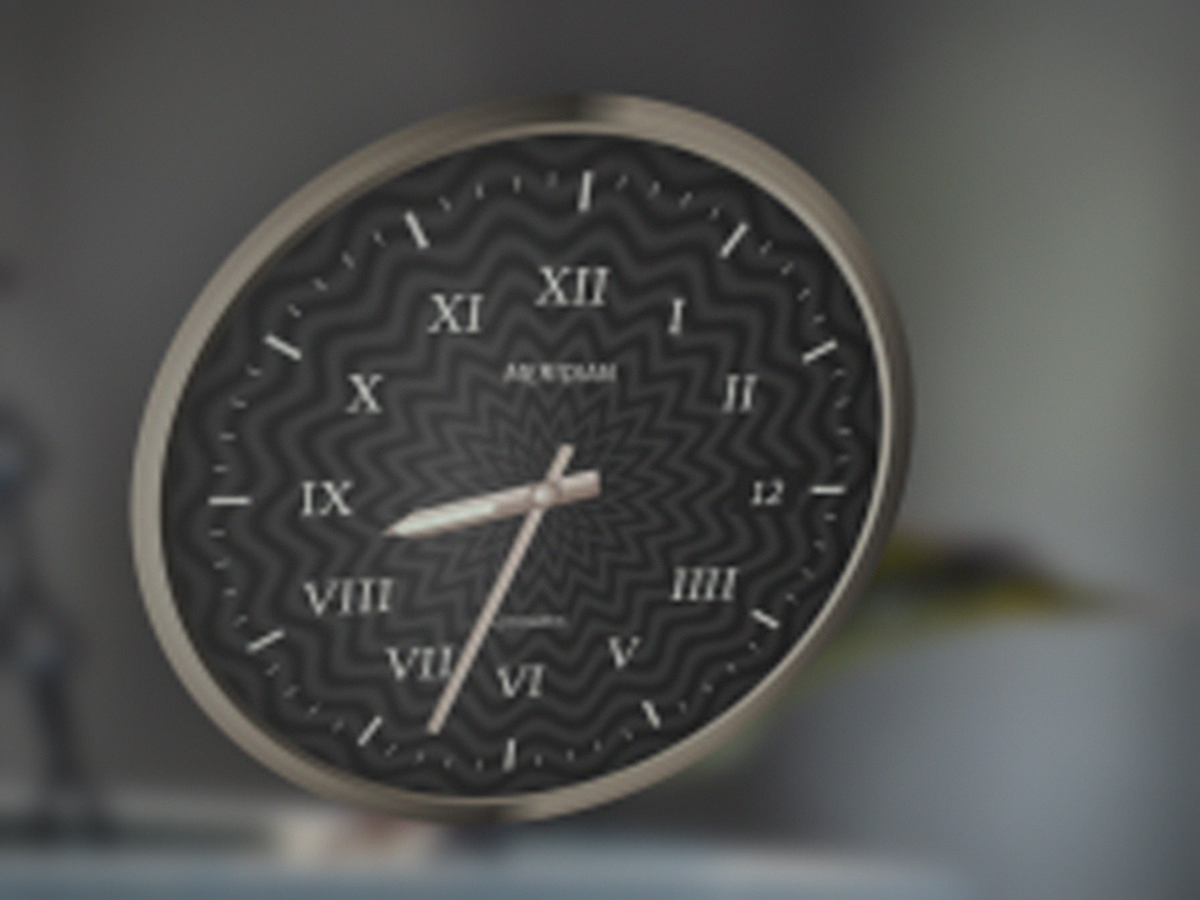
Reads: 8,33
